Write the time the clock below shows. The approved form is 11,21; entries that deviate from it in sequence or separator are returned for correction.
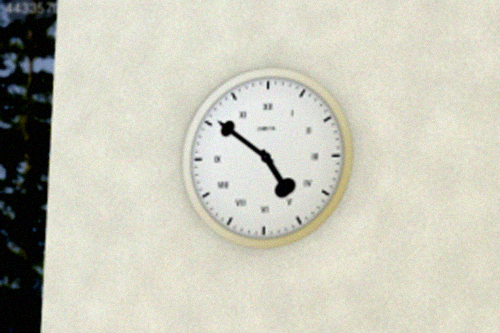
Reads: 4,51
